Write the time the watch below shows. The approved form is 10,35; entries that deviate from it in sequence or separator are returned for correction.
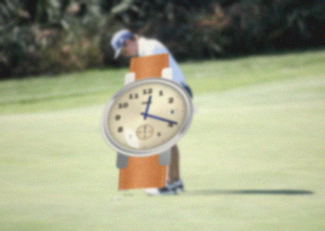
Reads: 12,19
